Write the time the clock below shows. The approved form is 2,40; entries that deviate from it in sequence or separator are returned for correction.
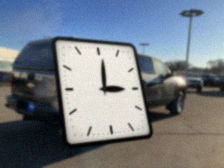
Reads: 3,01
